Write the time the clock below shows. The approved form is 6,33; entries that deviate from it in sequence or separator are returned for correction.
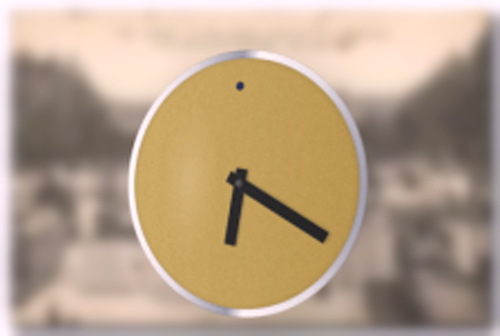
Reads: 6,20
